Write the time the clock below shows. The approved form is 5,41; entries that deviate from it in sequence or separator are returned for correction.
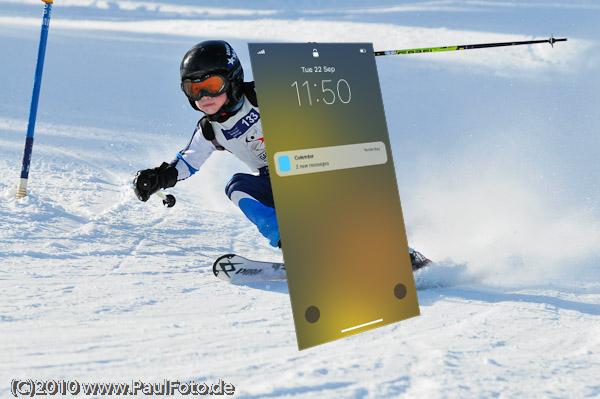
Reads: 11,50
